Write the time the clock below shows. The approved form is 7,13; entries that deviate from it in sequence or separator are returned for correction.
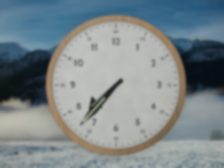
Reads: 7,37
